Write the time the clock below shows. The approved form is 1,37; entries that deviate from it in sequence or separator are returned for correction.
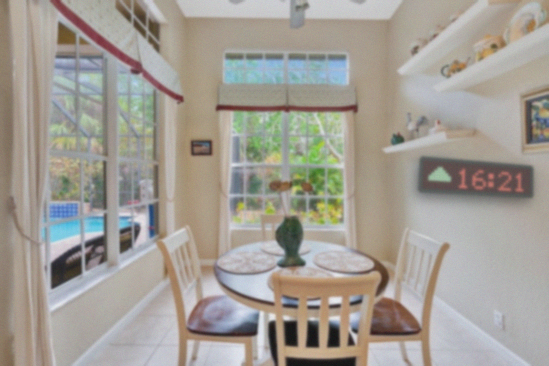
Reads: 16,21
